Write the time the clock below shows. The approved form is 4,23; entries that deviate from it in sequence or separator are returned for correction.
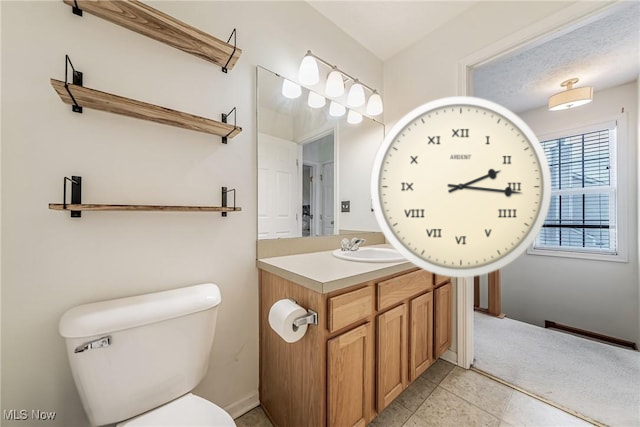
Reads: 2,16
